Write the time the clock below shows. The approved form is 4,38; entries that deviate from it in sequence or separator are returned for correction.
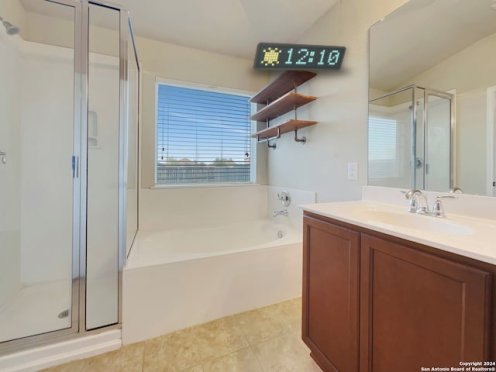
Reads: 12,10
